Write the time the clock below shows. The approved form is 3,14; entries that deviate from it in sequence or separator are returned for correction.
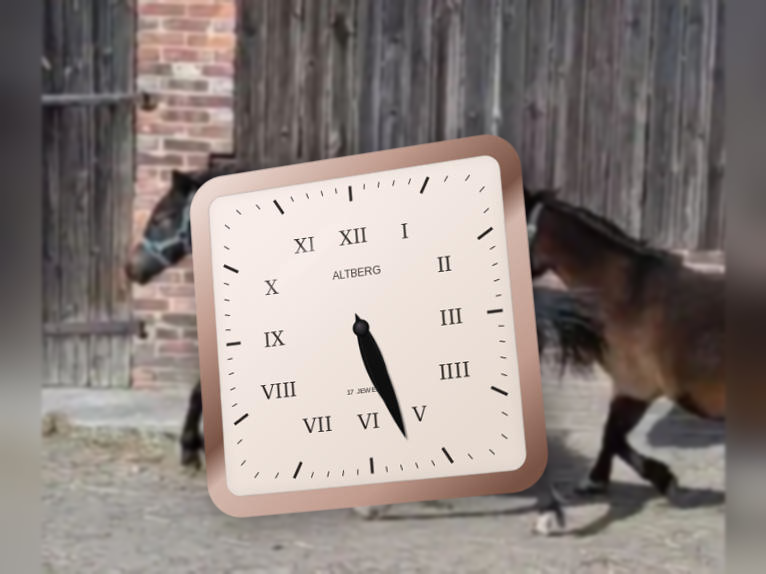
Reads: 5,27
